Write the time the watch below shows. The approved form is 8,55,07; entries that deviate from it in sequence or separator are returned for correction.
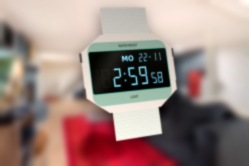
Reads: 2,59,58
